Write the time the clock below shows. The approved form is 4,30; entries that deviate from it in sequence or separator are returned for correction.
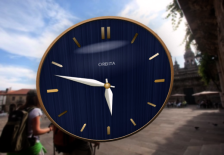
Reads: 5,48
